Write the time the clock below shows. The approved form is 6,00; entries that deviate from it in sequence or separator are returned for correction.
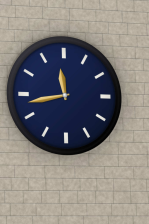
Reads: 11,43
